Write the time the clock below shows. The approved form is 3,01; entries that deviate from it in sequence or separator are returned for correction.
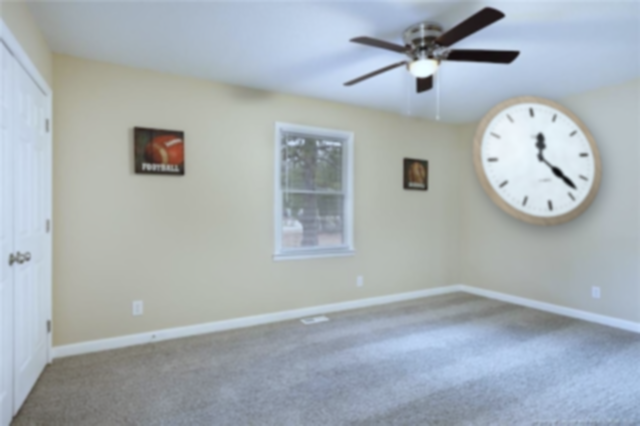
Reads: 12,23
